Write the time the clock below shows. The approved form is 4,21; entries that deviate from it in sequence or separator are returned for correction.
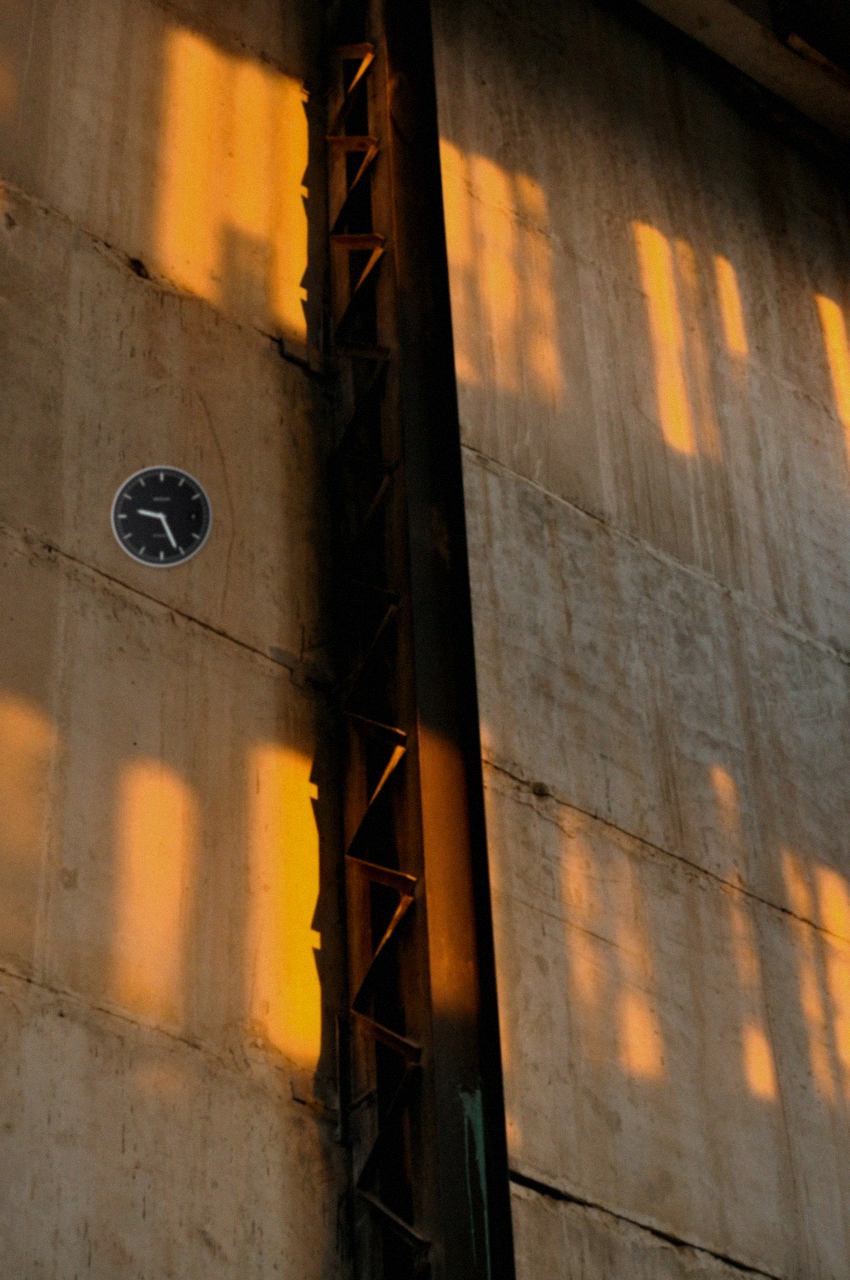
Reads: 9,26
